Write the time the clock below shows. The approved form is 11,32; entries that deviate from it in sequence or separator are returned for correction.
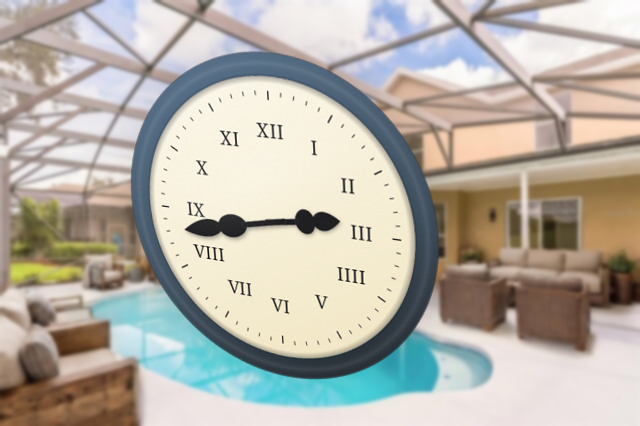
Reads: 2,43
